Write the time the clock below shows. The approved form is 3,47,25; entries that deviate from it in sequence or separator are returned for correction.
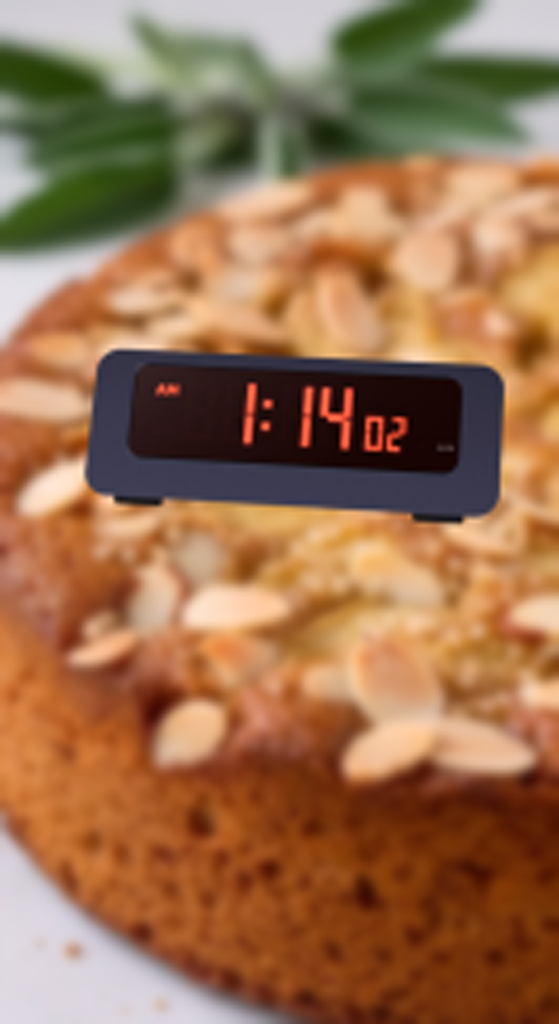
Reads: 1,14,02
